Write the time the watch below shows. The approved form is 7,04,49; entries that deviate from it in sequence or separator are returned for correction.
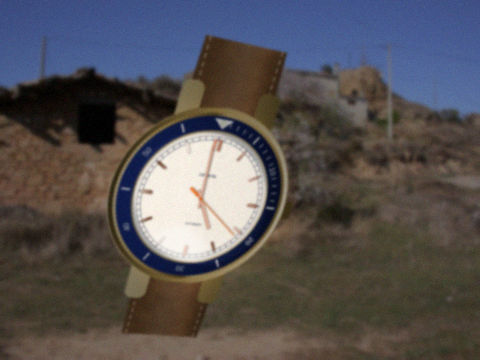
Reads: 4,59,21
